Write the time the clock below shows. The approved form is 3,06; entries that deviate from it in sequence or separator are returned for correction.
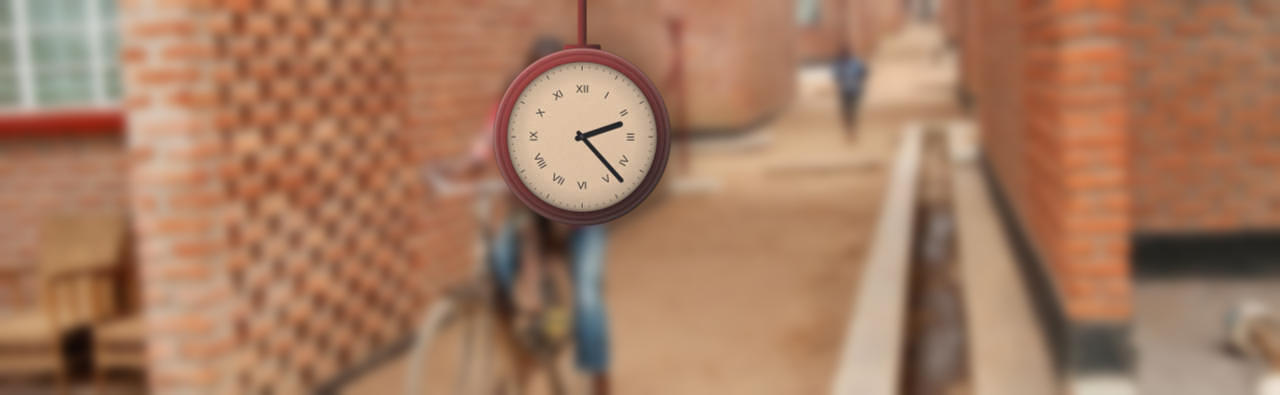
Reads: 2,23
